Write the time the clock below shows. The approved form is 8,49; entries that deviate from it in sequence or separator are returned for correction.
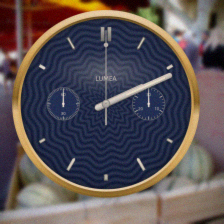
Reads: 2,11
